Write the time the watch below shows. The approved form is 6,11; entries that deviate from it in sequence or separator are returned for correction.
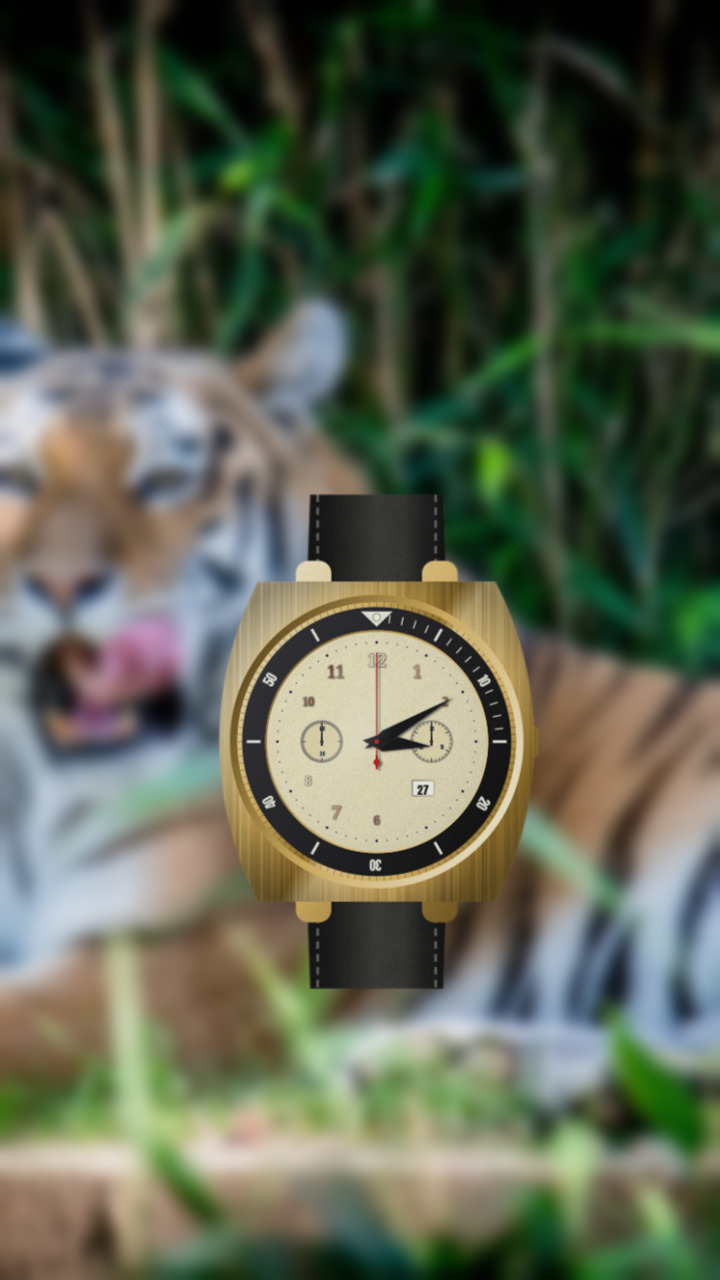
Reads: 3,10
